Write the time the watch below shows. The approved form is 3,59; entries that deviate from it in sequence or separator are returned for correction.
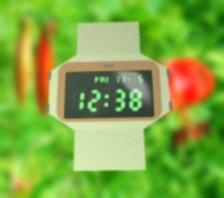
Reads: 12,38
